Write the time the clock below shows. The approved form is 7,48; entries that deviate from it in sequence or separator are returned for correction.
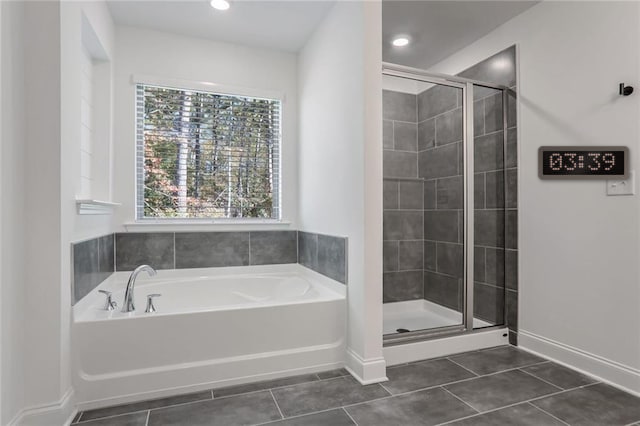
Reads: 3,39
